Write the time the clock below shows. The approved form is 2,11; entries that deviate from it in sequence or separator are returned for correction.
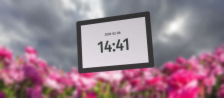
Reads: 14,41
